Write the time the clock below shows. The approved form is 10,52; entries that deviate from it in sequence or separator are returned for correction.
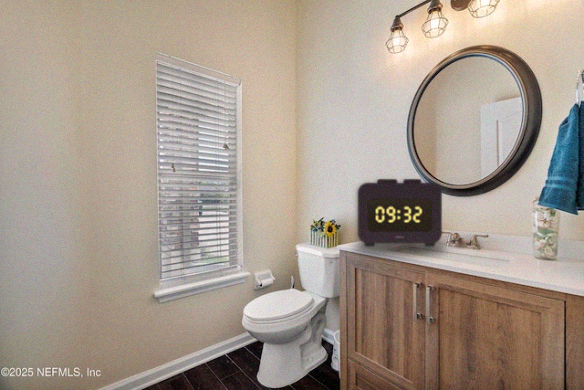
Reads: 9,32
